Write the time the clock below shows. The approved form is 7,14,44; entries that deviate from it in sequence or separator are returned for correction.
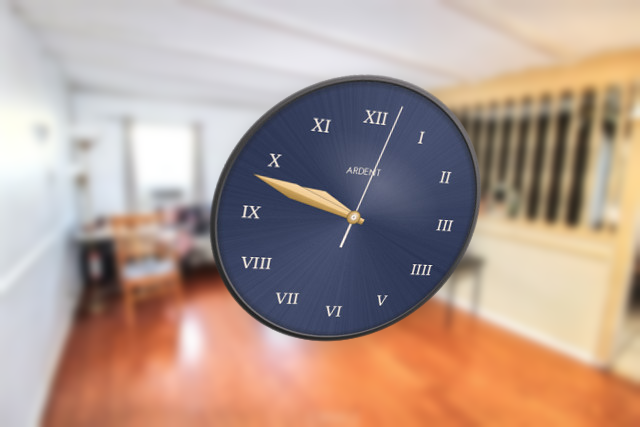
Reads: 9,48,02
